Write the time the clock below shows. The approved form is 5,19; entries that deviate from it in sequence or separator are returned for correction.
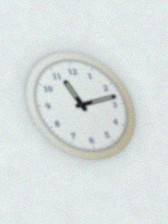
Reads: 11,13
